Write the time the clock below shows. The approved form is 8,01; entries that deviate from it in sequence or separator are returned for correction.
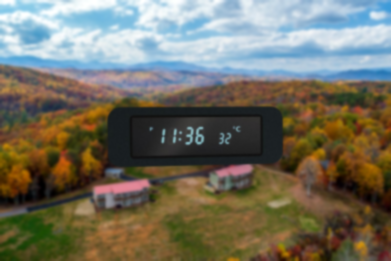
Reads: 11,36
